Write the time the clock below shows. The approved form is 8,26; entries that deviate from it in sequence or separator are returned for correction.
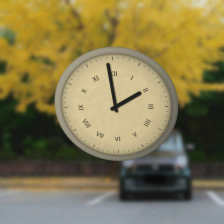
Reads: 1,59
